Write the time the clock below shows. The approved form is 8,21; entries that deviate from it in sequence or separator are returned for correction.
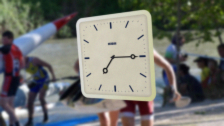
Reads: 7,15
